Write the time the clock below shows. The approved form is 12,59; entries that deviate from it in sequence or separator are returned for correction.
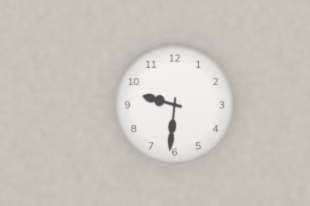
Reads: 9,31
